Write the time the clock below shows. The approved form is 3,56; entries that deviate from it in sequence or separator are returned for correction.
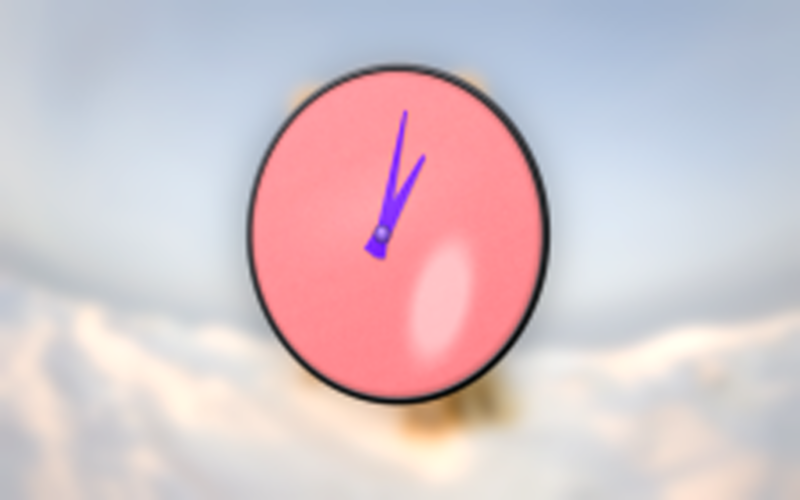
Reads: 1,02
